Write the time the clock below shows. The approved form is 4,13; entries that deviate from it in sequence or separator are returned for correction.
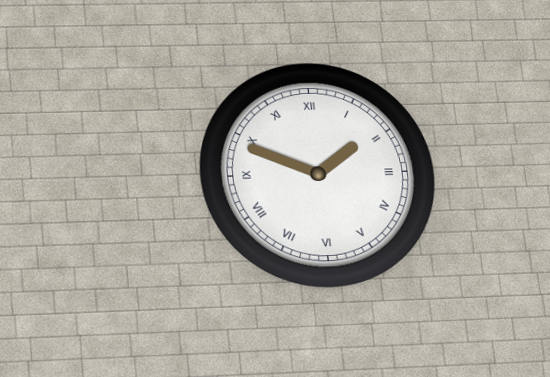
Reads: 1,49
